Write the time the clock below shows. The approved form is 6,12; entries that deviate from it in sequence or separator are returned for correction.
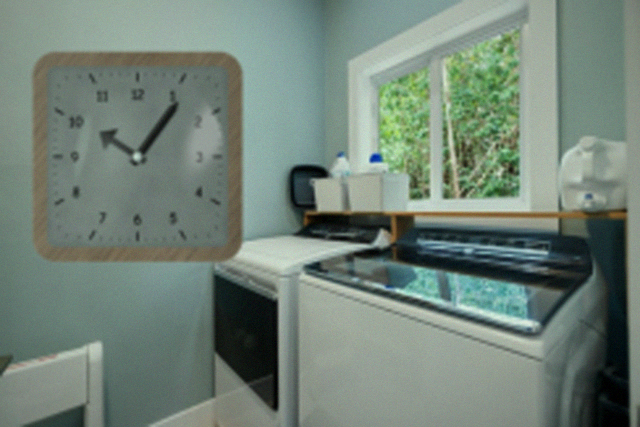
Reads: 10,06
